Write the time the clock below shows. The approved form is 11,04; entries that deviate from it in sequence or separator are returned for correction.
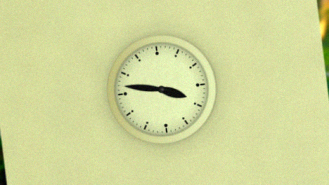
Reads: 3,47
